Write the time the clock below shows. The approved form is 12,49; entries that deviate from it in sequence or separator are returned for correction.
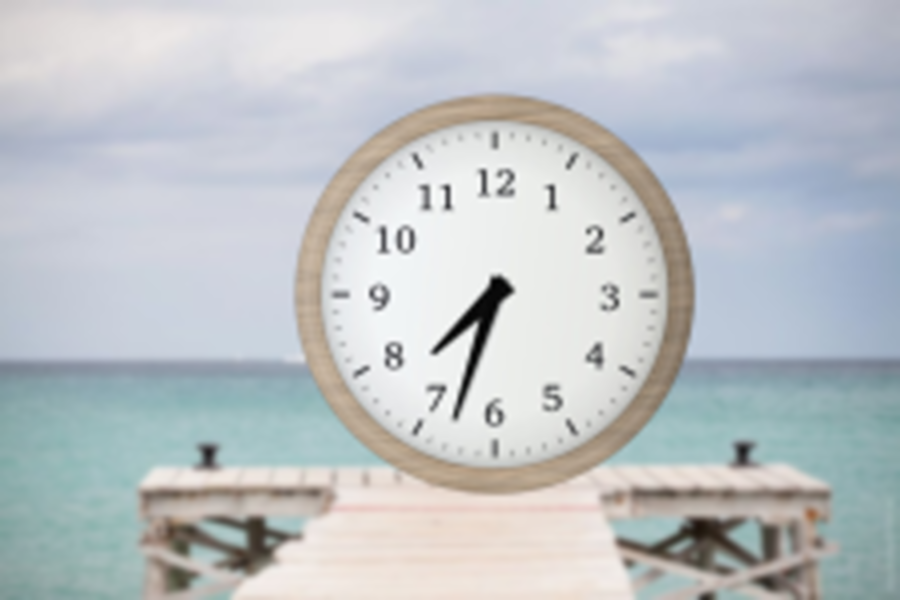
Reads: 7,33
